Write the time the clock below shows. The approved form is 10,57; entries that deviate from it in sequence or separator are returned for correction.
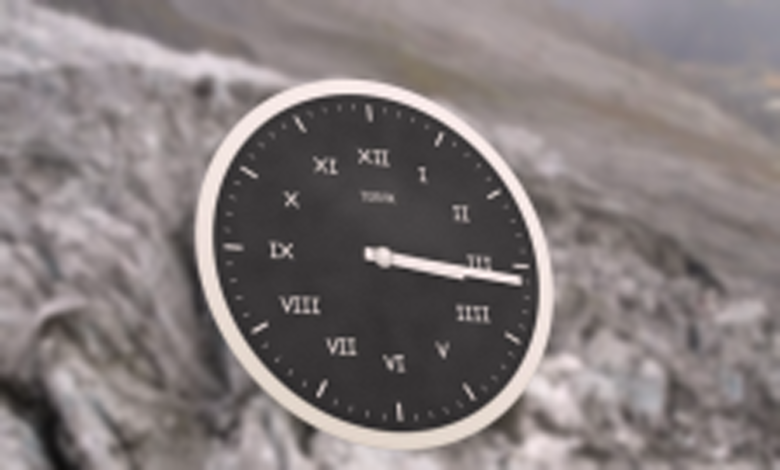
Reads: 3,16
